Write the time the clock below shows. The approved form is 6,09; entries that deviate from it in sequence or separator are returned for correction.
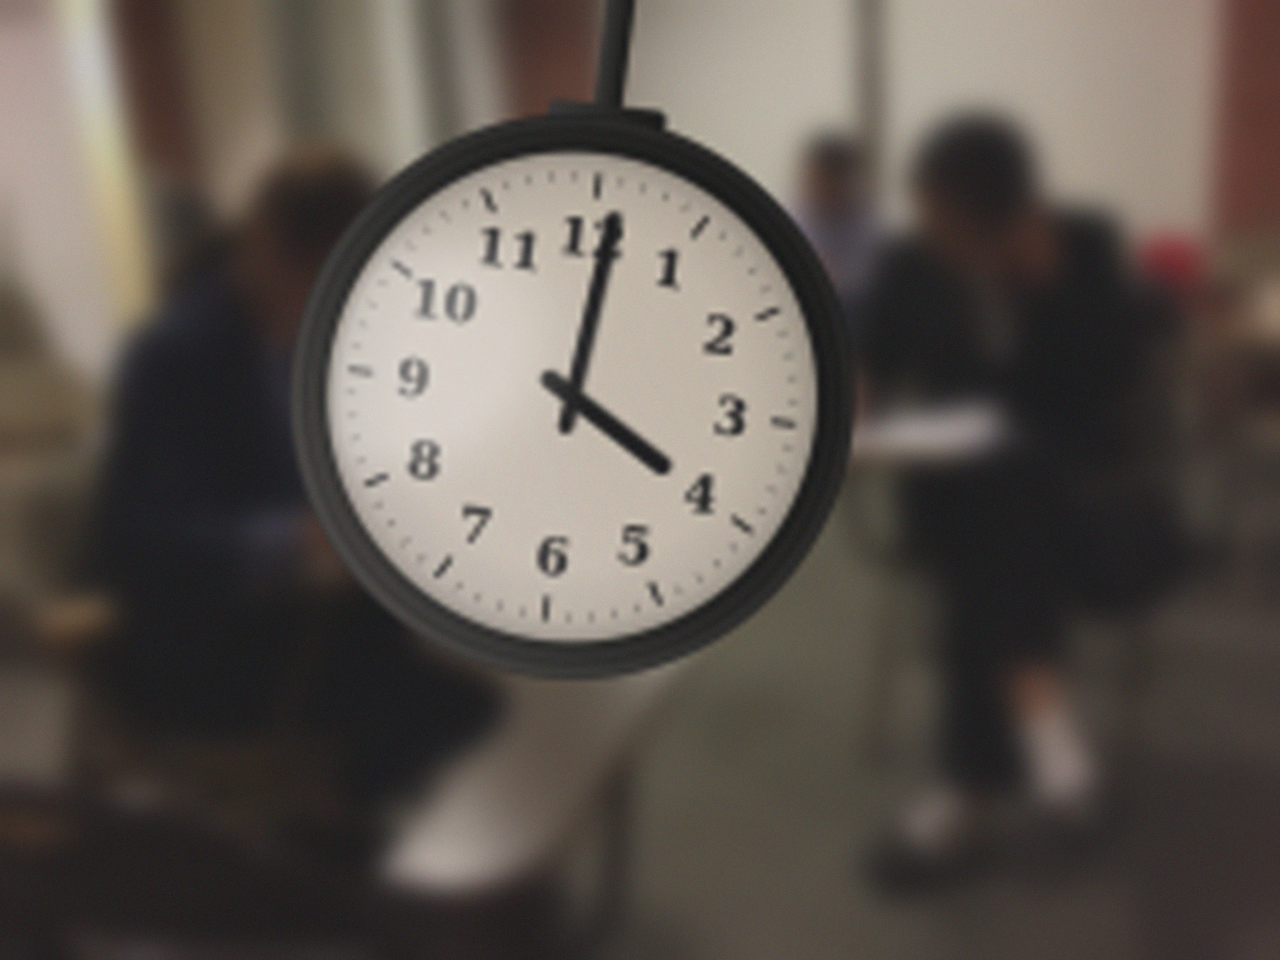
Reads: 4,01
